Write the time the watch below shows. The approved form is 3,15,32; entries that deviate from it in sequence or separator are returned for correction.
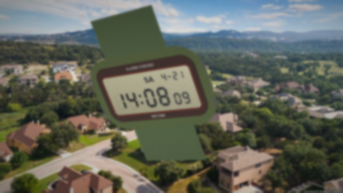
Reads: 14,08,09
